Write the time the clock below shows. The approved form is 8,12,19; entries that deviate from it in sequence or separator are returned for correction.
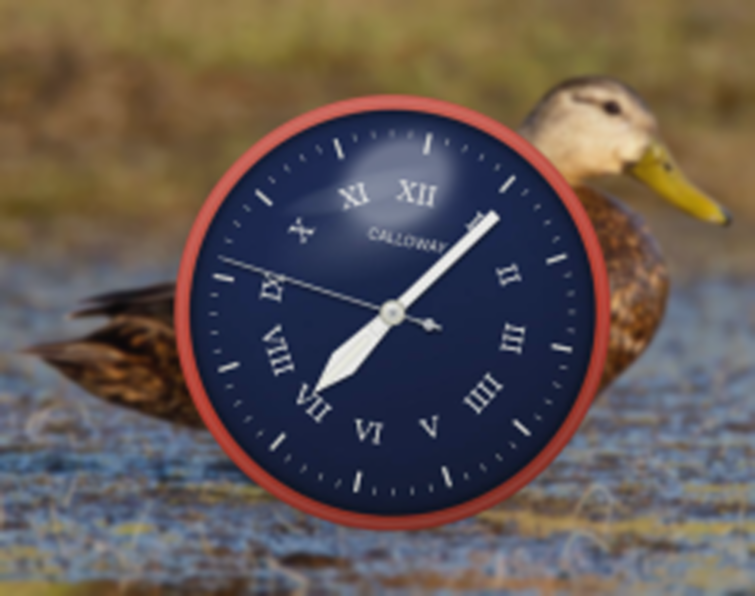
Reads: 7,05,46
